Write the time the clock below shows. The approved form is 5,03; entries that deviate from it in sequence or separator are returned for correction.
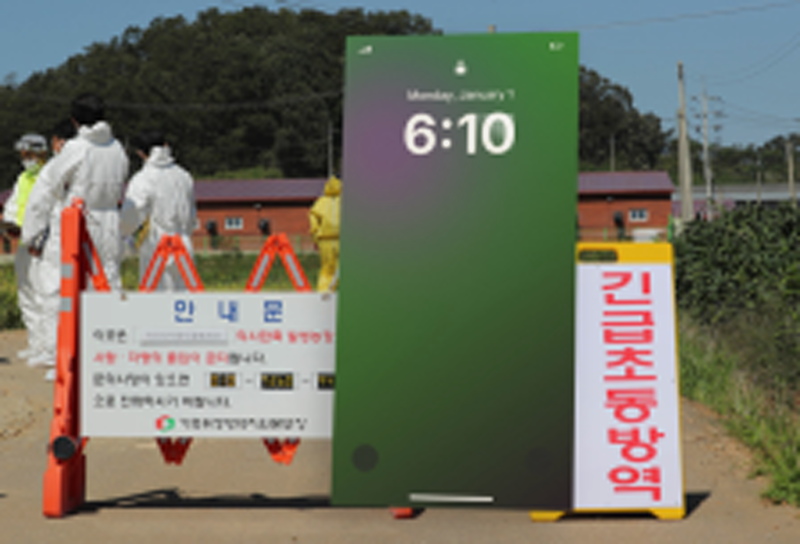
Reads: 6,10
